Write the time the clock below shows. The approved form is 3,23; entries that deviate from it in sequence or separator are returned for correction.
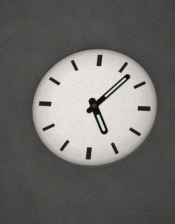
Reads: 5,07
